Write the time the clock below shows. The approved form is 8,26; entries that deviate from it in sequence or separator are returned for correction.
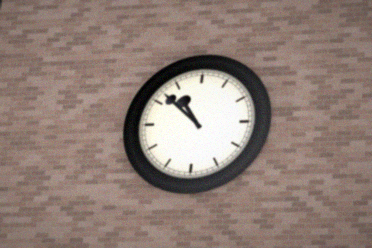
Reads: 10,52
